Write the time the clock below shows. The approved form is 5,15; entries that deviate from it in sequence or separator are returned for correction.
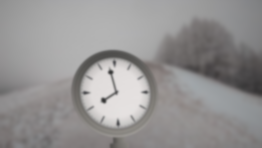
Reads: 7,58
